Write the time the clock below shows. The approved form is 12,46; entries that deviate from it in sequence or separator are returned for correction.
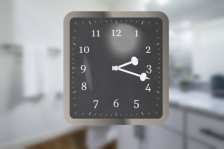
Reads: 2,18
